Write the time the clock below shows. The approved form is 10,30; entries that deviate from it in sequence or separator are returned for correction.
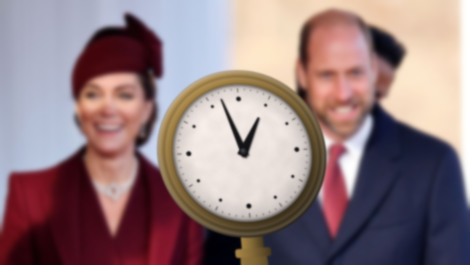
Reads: 12,57
